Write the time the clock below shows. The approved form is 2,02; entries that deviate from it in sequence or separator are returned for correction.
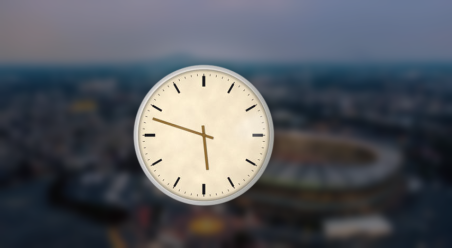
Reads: 5,48
